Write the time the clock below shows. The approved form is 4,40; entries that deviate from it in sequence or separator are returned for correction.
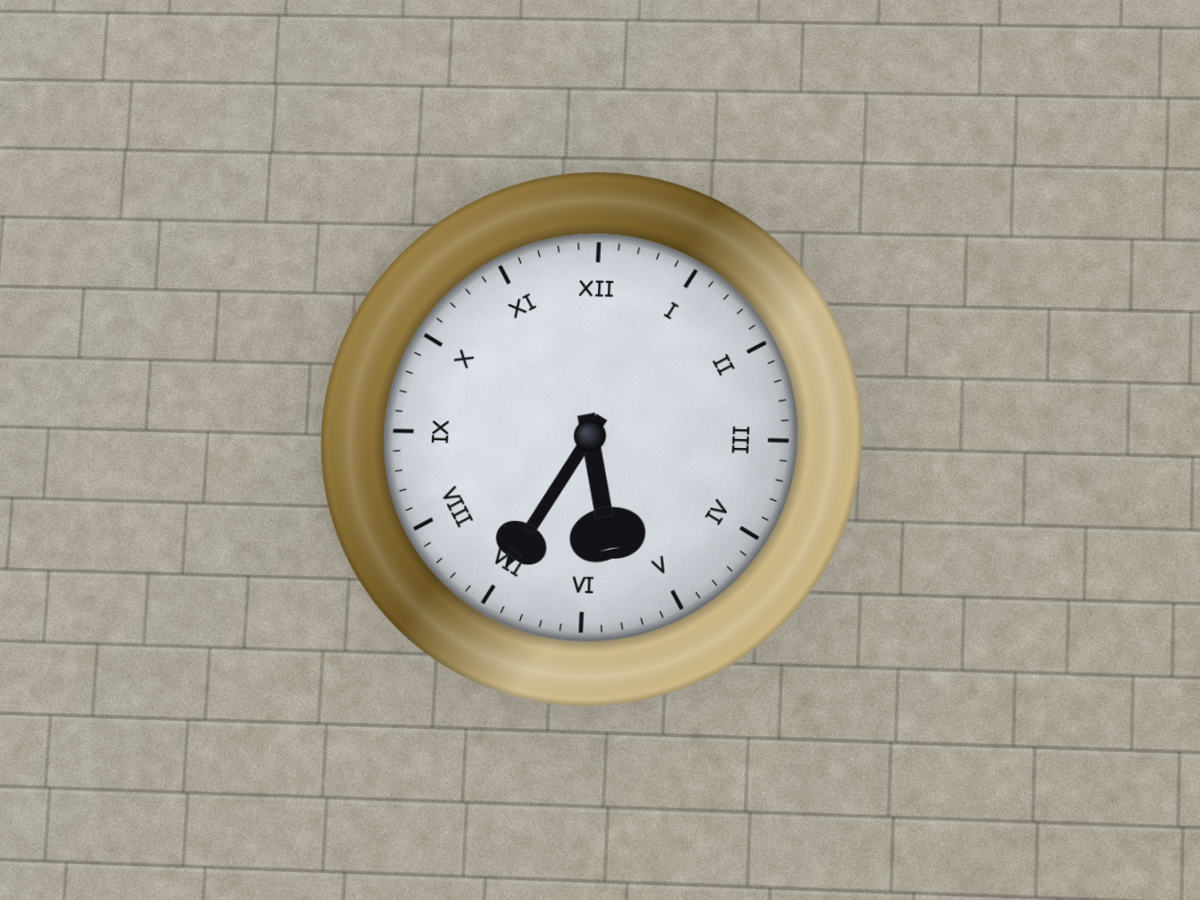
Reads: 5,35
